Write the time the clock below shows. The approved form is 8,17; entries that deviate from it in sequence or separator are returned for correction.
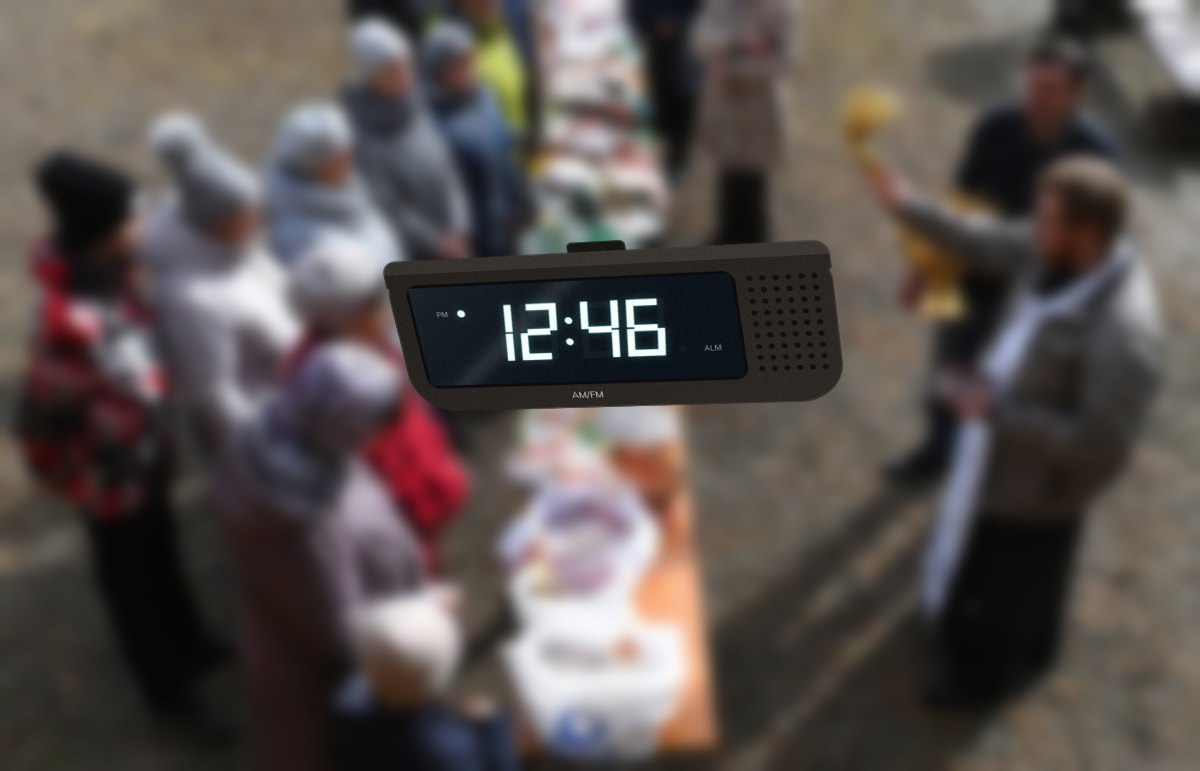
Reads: 12,46
